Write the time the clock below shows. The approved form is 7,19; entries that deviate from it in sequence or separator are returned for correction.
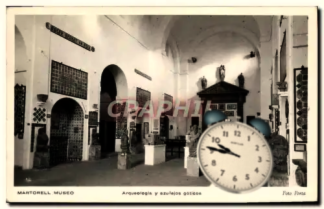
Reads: 9,46
